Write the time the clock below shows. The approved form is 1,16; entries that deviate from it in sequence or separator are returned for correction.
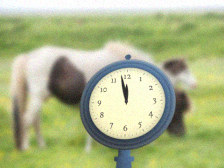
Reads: 11,58
